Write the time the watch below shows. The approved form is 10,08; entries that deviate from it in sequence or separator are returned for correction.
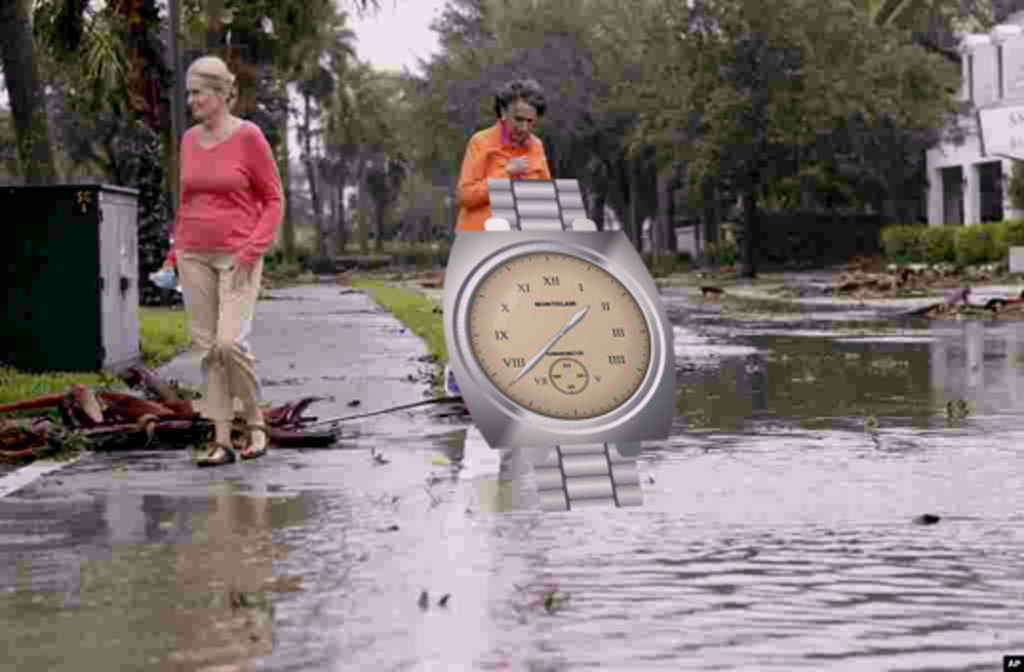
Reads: 1,38
